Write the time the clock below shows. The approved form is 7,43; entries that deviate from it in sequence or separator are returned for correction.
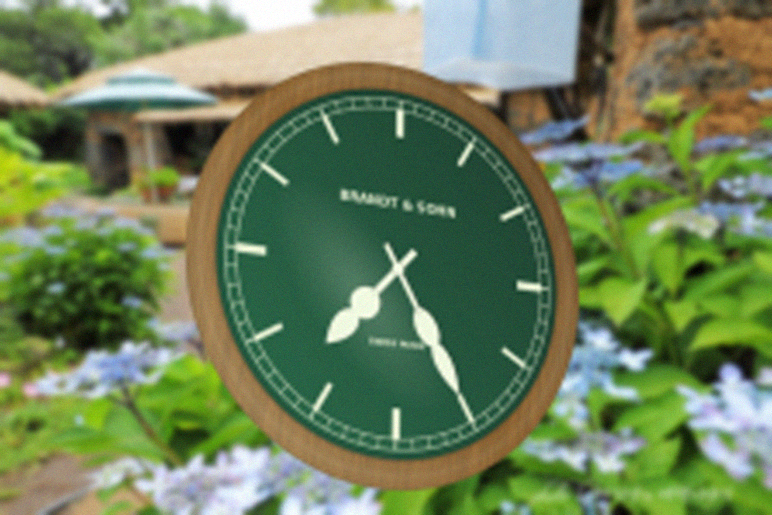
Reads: 7,25
